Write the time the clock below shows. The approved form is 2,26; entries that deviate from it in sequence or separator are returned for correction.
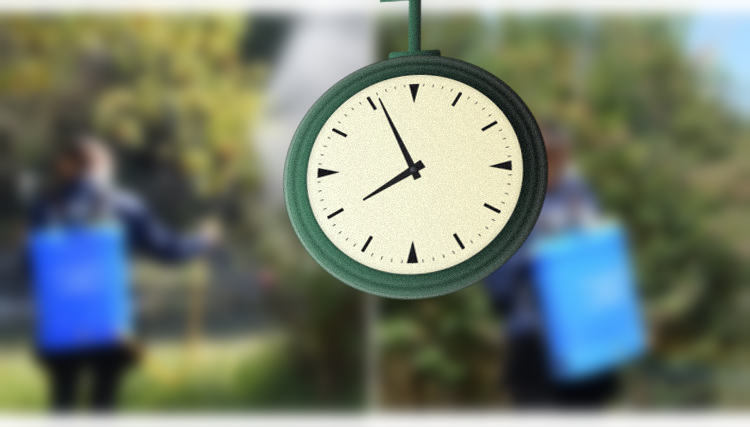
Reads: 7,56
